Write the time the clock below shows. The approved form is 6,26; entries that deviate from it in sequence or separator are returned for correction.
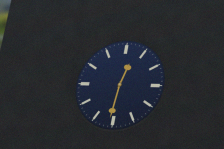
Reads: 12,31
